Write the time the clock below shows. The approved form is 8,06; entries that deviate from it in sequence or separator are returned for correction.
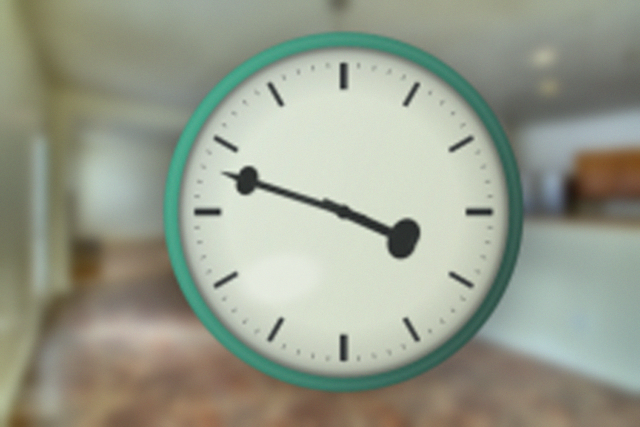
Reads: 3,48
